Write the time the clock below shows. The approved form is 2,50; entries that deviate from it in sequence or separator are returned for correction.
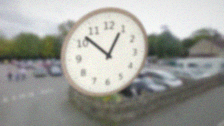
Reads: 12,52
